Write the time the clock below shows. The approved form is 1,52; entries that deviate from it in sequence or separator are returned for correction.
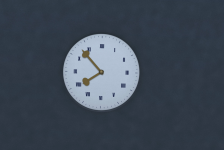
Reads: 7,53
